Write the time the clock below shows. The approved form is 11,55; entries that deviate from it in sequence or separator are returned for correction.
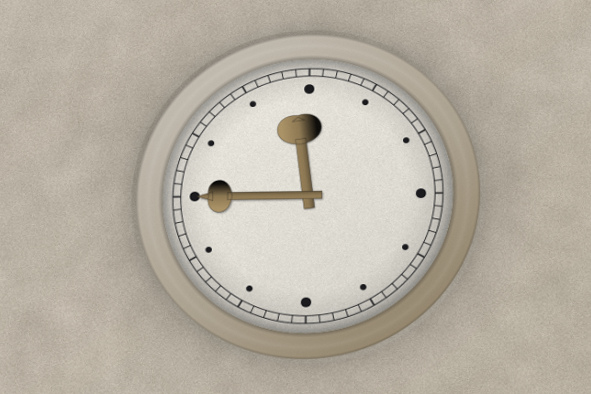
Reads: 11,45
